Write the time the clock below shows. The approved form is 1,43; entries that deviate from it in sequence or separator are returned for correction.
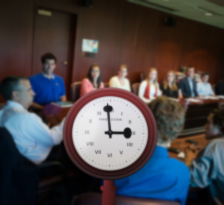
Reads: 2,59
